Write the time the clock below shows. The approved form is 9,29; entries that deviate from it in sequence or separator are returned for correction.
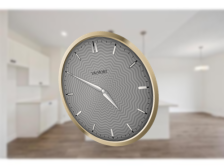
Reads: 4,50
